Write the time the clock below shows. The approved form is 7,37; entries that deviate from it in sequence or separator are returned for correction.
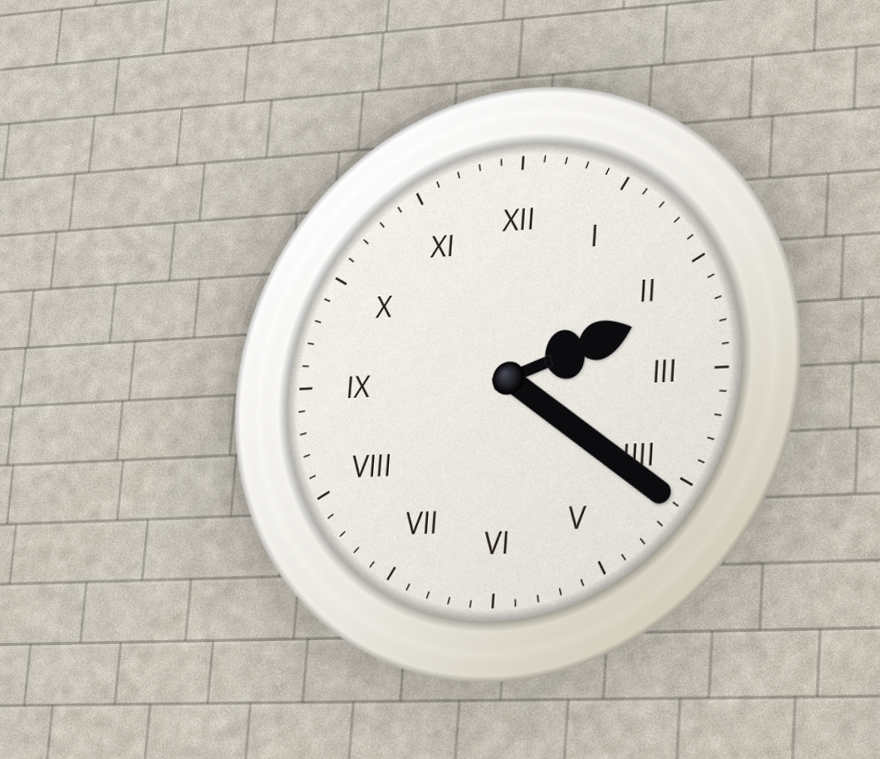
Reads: 2,21
